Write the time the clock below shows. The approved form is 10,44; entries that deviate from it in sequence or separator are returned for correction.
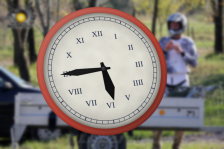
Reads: 5,45
